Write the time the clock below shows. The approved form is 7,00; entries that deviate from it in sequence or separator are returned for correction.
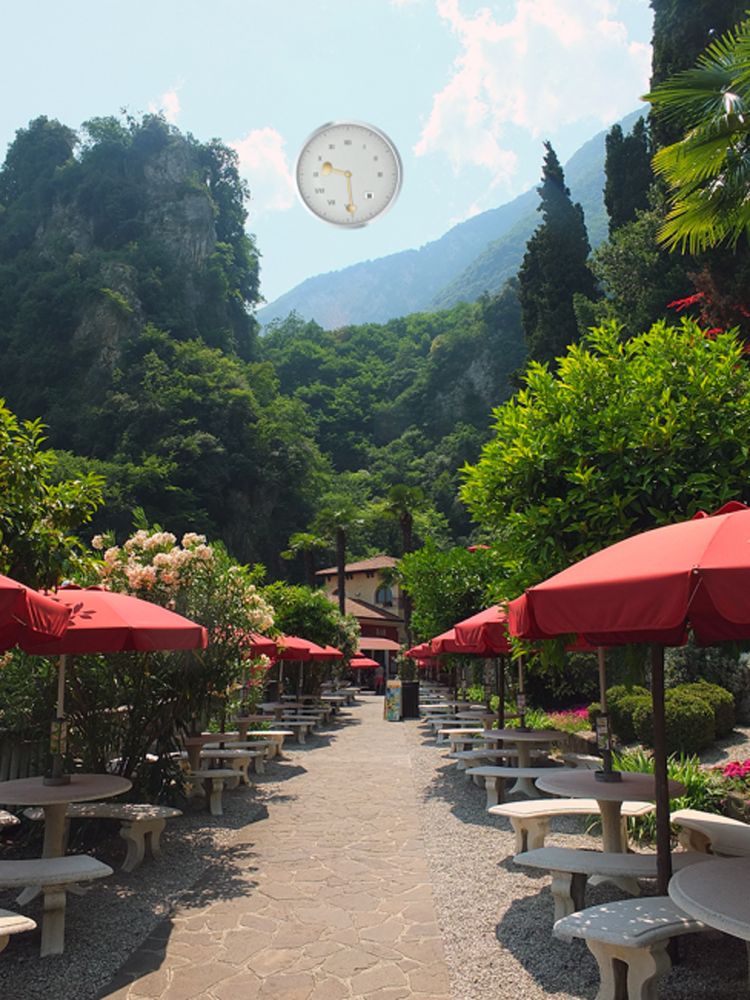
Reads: 9,29
